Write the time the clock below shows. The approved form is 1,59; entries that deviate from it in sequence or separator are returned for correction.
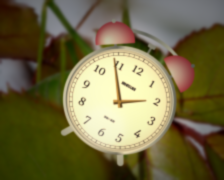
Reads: 1,54
